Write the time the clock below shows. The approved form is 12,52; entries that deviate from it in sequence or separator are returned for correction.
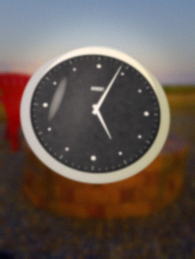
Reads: 5,04
